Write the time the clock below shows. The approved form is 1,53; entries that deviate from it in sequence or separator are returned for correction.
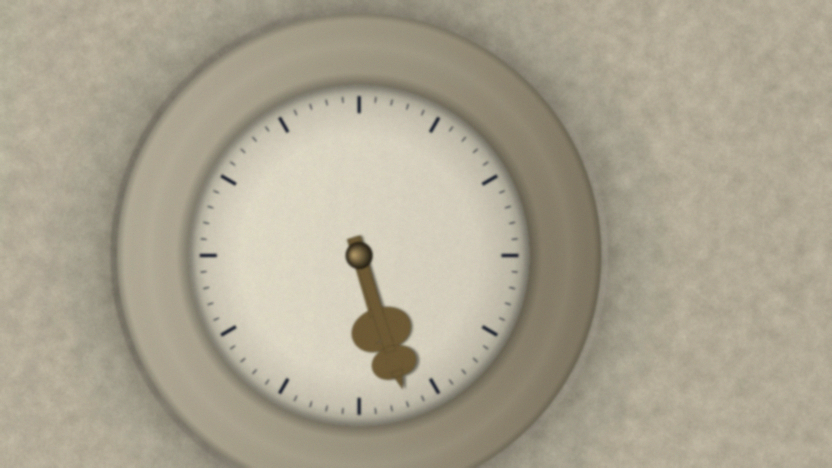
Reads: 5,27
